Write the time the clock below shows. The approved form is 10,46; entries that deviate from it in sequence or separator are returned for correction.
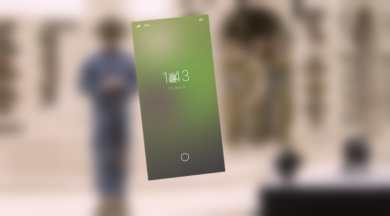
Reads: 1,43
